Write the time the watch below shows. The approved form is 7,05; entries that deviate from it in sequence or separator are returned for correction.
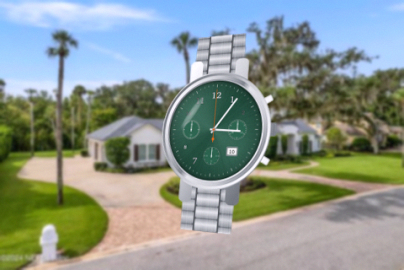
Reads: 3,06
